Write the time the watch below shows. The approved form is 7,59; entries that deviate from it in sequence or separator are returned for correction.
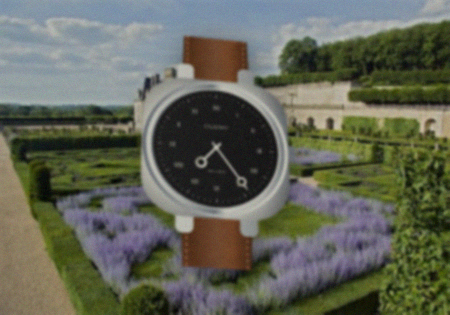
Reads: 7,24
